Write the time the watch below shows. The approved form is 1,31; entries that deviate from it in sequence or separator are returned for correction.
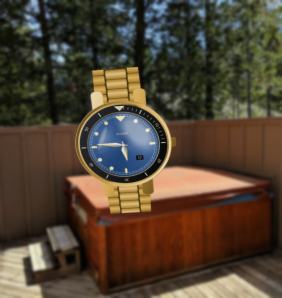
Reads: 5,46
